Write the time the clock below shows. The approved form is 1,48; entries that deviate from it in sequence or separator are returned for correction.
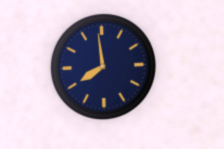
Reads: 7,59
